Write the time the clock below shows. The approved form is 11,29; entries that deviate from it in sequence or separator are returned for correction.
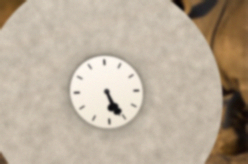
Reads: 5,26
